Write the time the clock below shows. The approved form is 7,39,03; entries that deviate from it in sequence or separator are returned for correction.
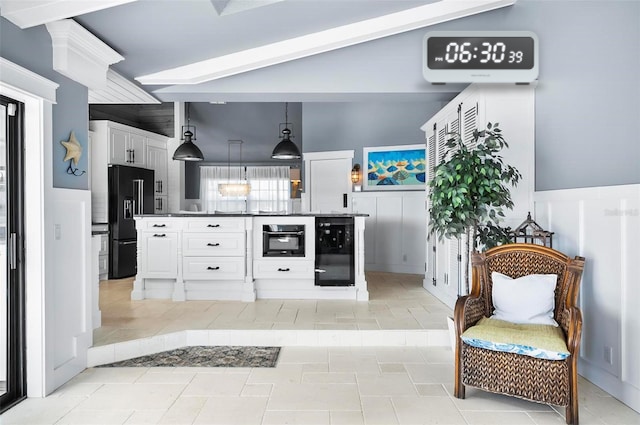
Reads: 6,30,39
